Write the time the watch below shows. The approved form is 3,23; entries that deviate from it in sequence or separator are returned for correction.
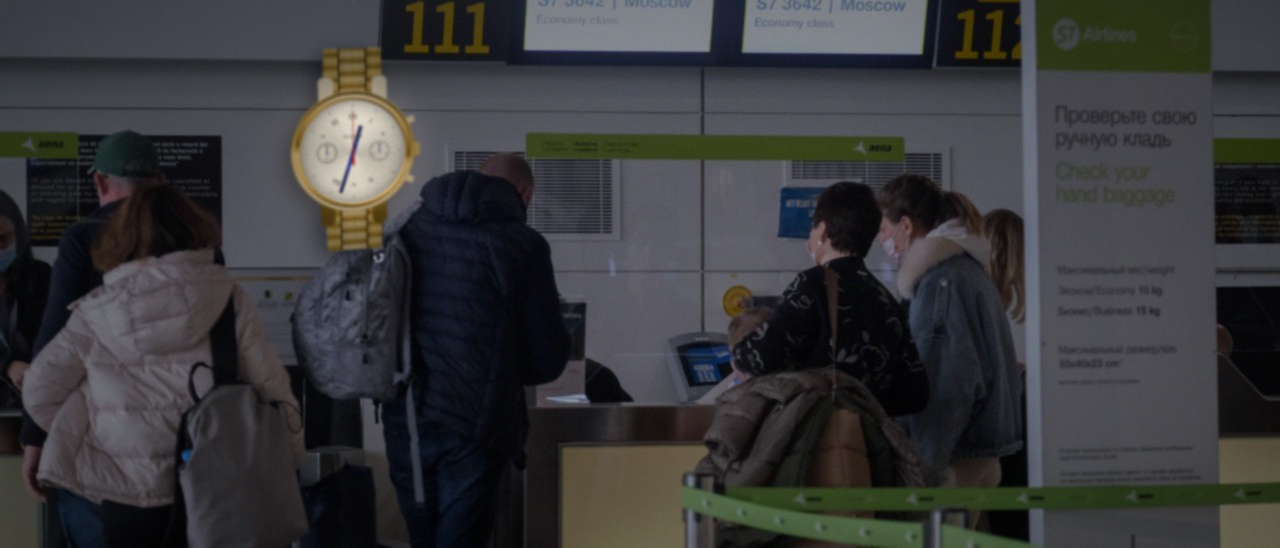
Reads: 12,33
